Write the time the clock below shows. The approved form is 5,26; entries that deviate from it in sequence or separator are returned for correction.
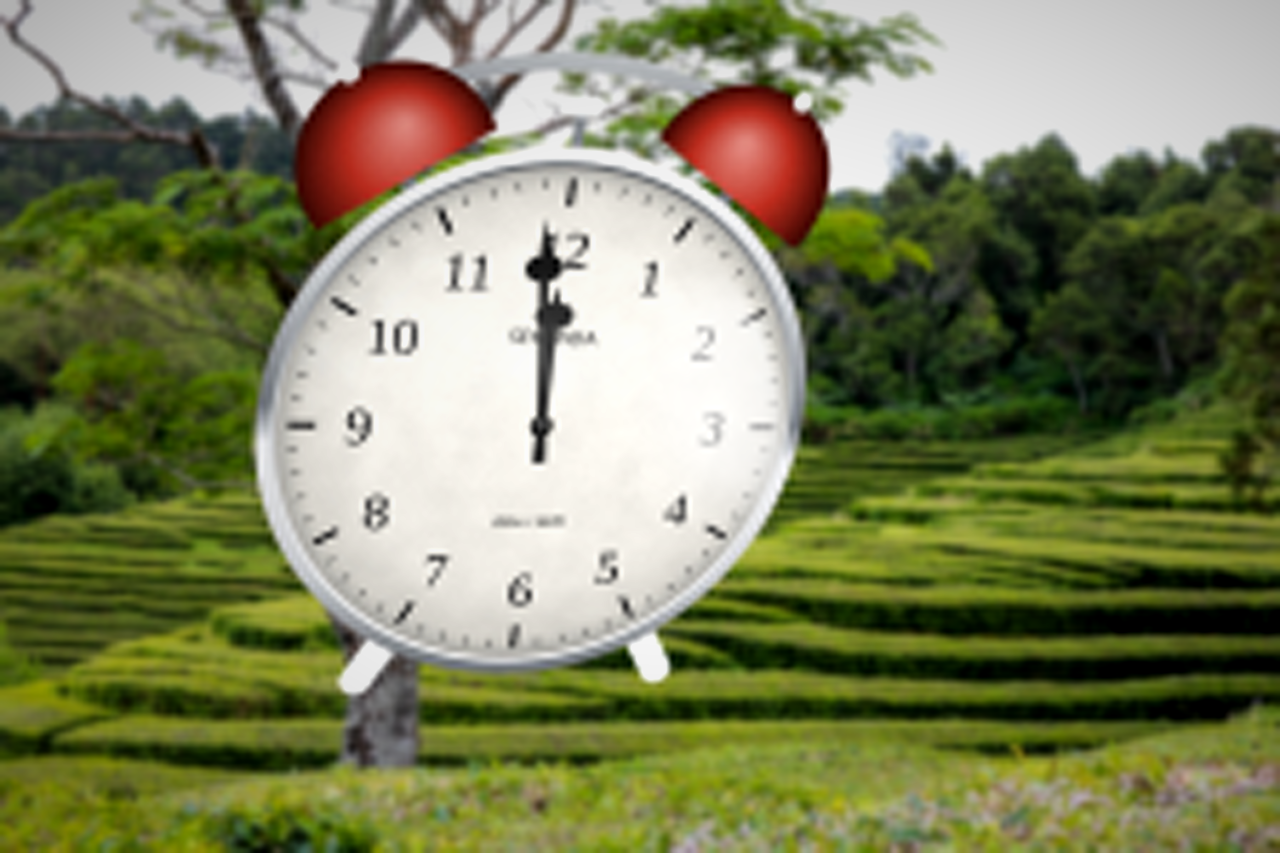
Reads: 11,59
